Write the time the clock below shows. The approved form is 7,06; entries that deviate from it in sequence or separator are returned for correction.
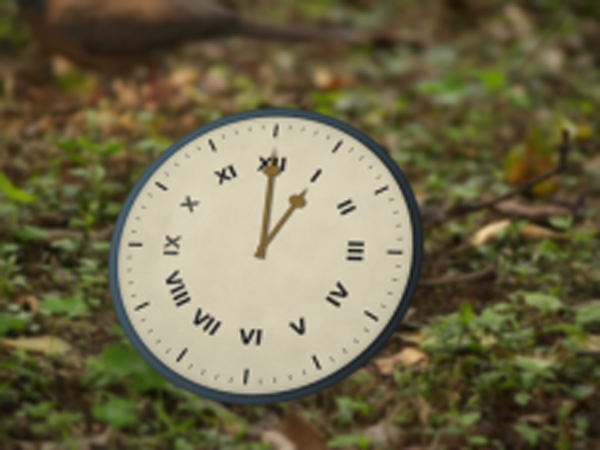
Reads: 1,00
